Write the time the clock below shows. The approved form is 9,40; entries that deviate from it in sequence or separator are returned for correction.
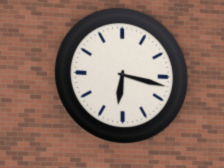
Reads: 6,17
